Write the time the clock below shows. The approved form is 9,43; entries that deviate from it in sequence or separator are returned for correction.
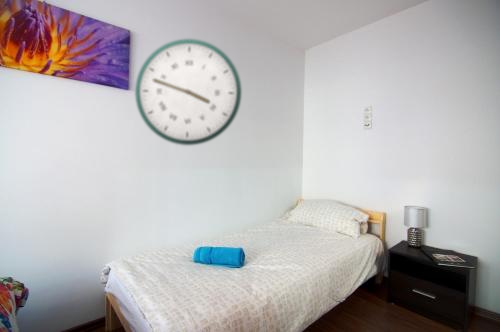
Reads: 3,48
